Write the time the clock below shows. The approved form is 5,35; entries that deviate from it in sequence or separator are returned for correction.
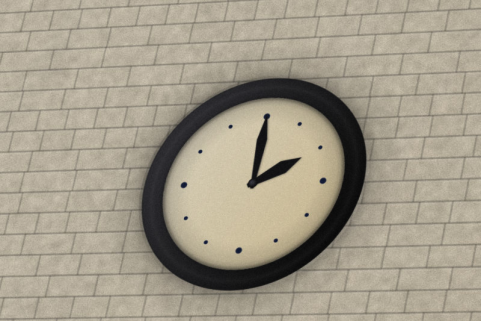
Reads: 2,00
